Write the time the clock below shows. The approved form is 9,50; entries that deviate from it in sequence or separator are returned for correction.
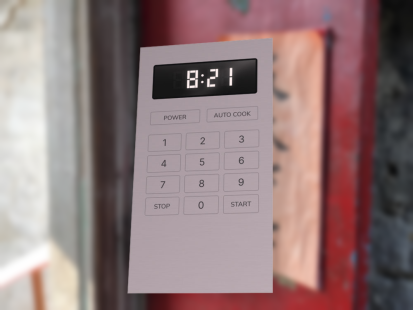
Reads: 8,21
